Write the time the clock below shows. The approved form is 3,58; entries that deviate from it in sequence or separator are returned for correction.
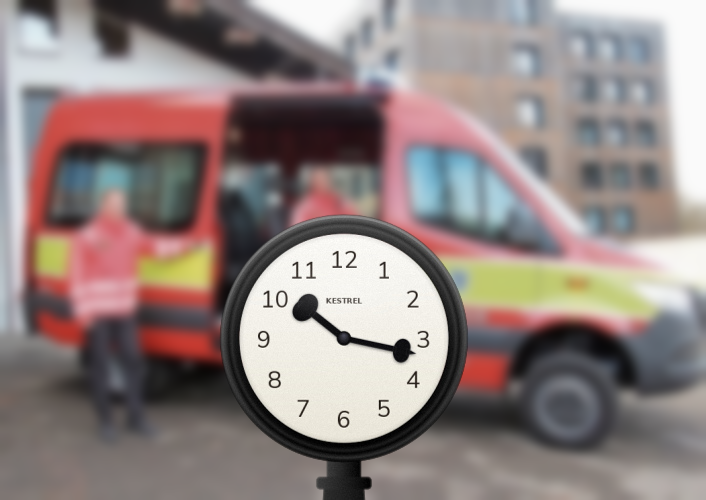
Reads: 10,17
